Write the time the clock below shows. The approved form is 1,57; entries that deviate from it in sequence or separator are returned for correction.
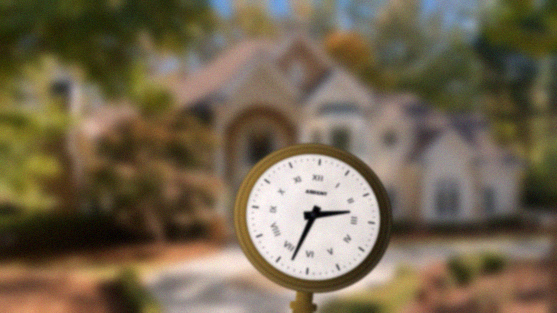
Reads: 2,33
